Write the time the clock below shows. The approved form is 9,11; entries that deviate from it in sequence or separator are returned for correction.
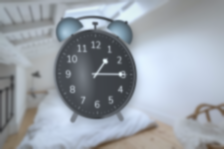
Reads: 1,15
